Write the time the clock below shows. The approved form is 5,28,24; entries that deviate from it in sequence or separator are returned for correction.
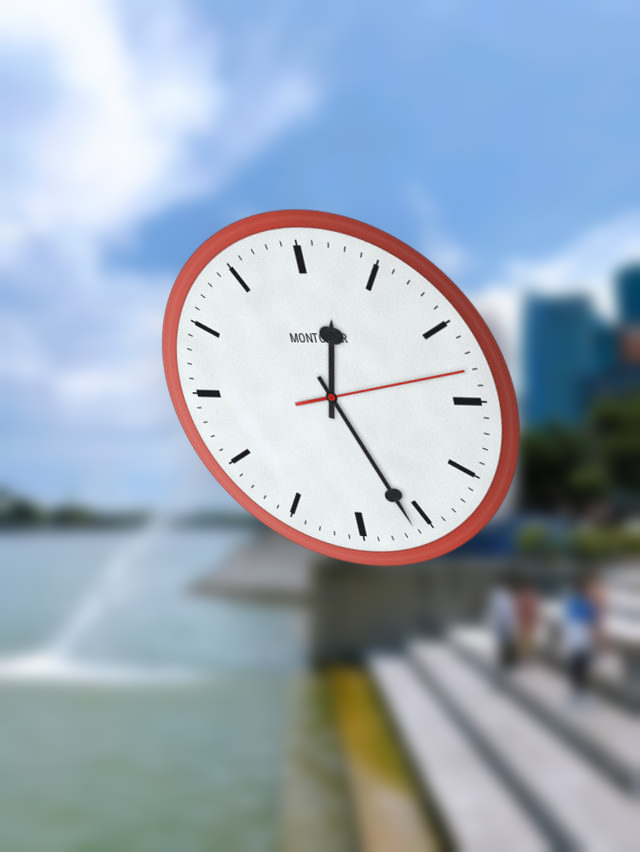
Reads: 12,26,13
